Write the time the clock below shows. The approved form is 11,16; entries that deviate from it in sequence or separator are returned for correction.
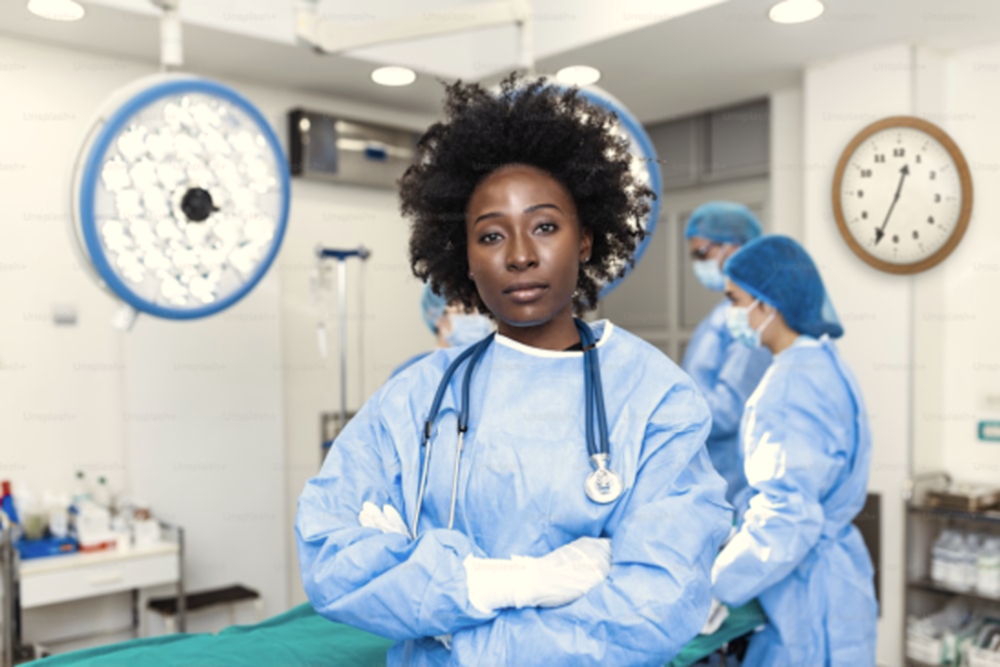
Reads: 12,34
